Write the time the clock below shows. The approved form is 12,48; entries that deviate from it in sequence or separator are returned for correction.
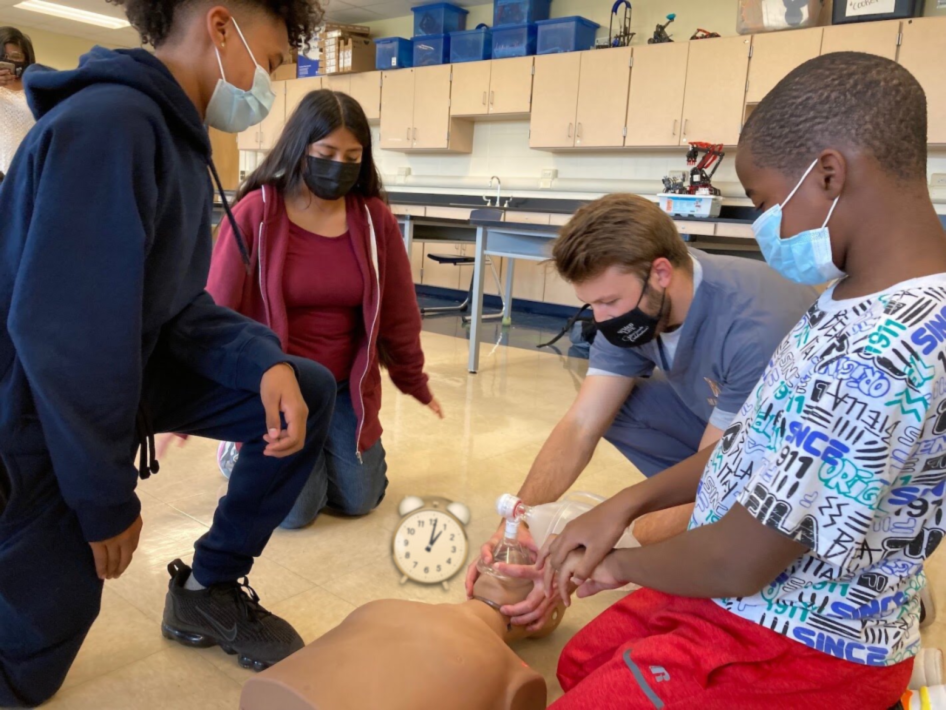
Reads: 1,01
